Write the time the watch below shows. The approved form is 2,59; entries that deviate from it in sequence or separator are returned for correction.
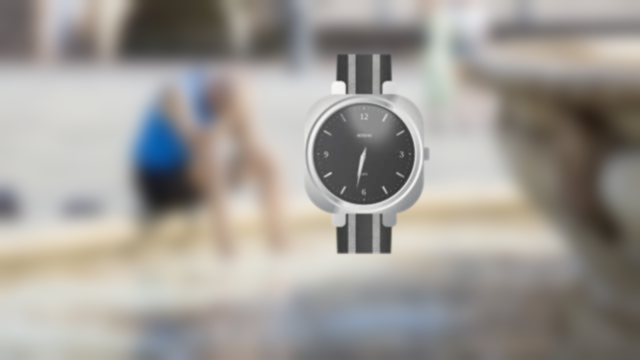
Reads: 6,32
